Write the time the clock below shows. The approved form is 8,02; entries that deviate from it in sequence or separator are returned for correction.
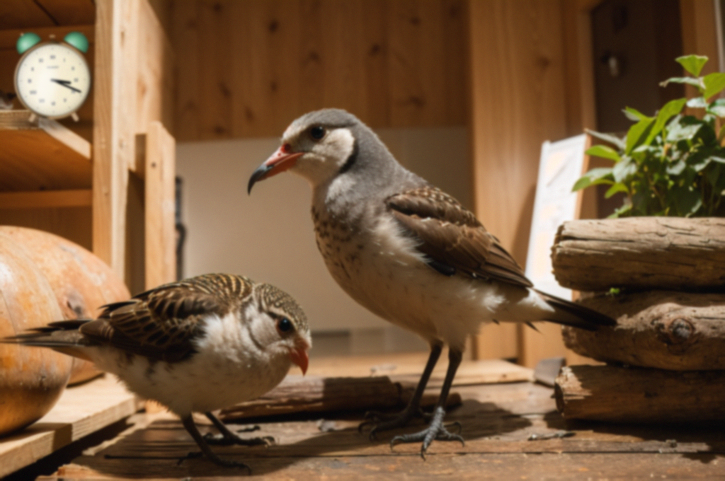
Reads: 3,19
